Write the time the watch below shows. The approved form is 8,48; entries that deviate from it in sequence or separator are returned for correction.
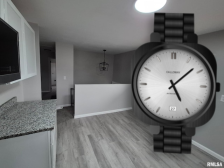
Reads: 5,08
